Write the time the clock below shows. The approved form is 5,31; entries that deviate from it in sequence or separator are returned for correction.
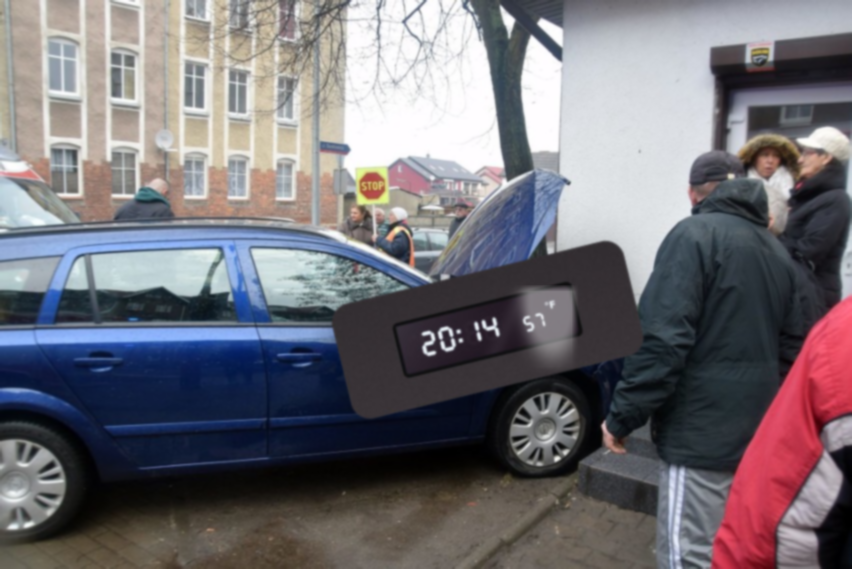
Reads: 20,14
